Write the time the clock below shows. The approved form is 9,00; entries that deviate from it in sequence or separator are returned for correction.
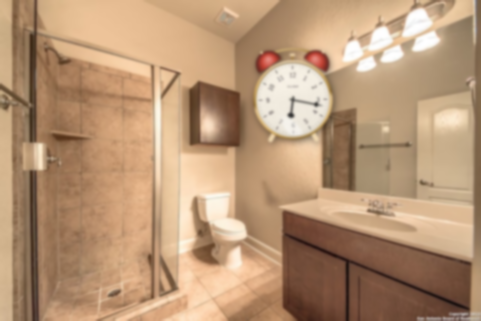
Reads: 6,17
